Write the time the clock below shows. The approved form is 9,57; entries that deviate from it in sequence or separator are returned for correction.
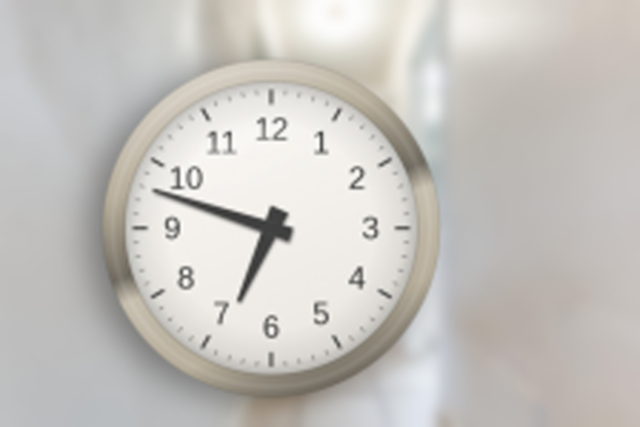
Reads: 6,48
